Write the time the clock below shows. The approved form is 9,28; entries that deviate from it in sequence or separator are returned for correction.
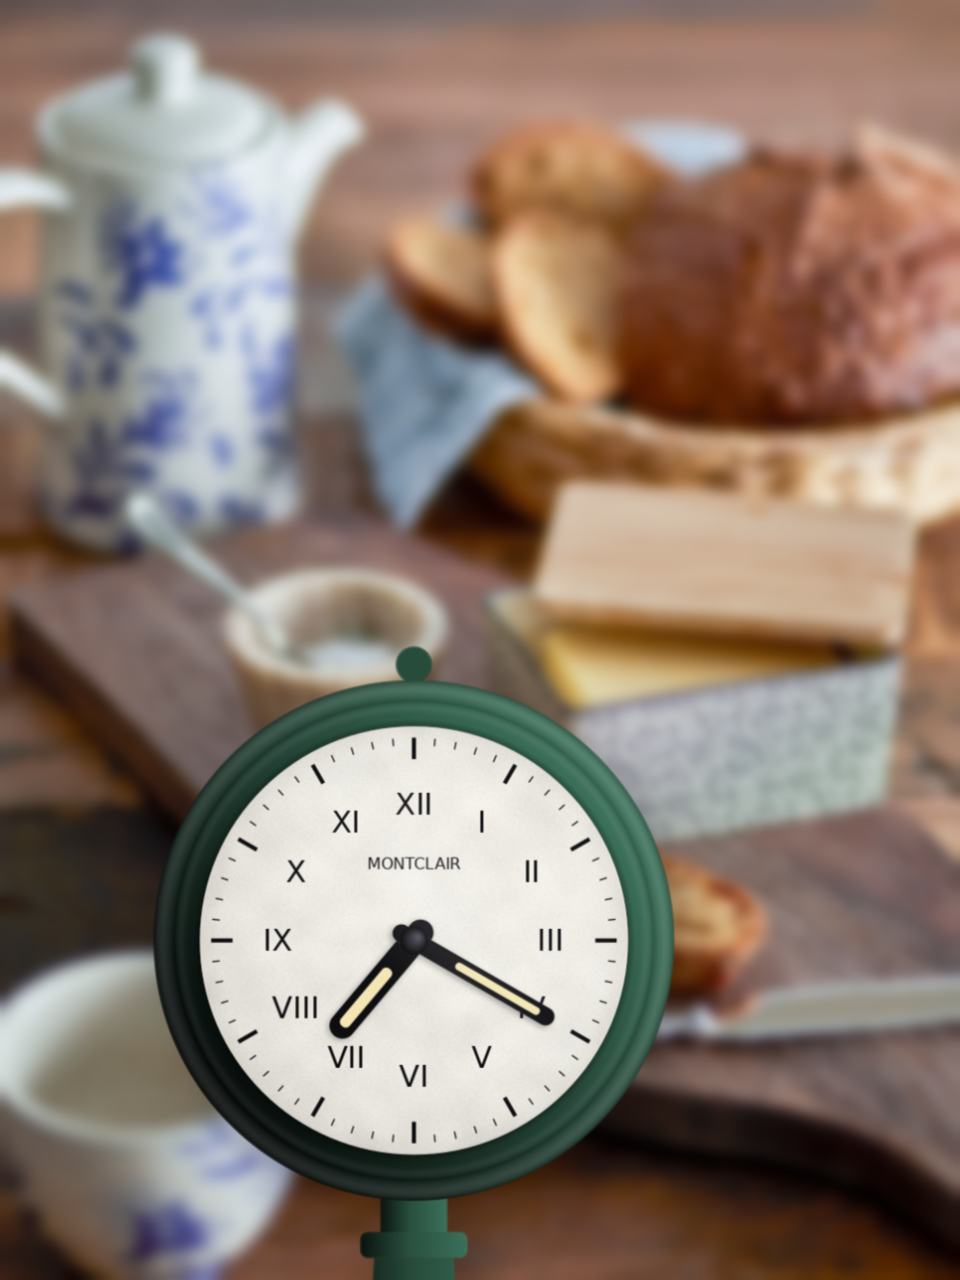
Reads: 7,20
